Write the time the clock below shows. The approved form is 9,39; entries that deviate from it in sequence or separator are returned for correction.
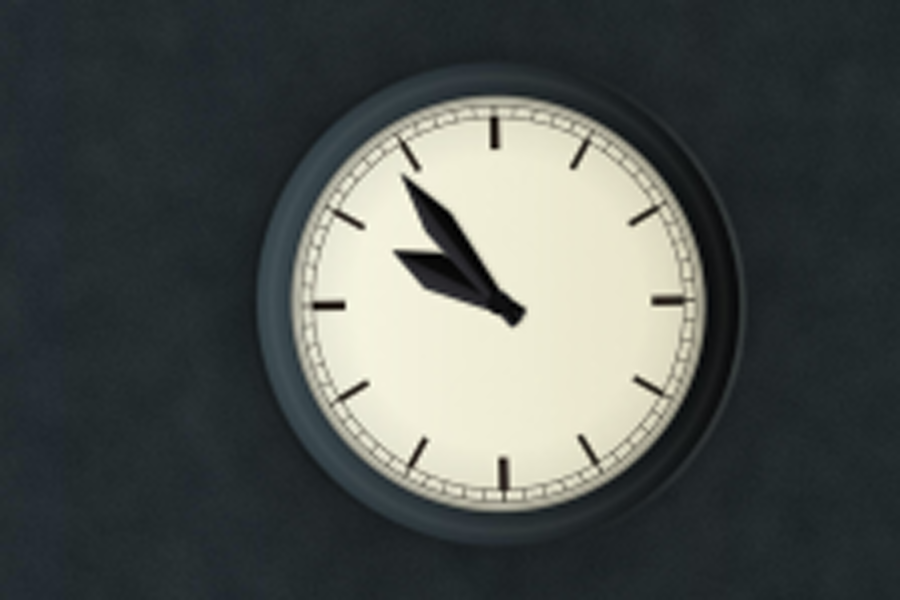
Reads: 9,54
